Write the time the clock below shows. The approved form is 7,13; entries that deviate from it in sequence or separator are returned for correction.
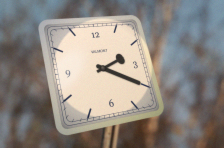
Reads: 2,20
